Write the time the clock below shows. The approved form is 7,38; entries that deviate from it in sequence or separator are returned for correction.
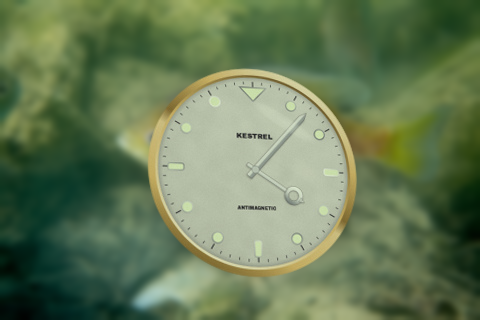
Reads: 4,07
